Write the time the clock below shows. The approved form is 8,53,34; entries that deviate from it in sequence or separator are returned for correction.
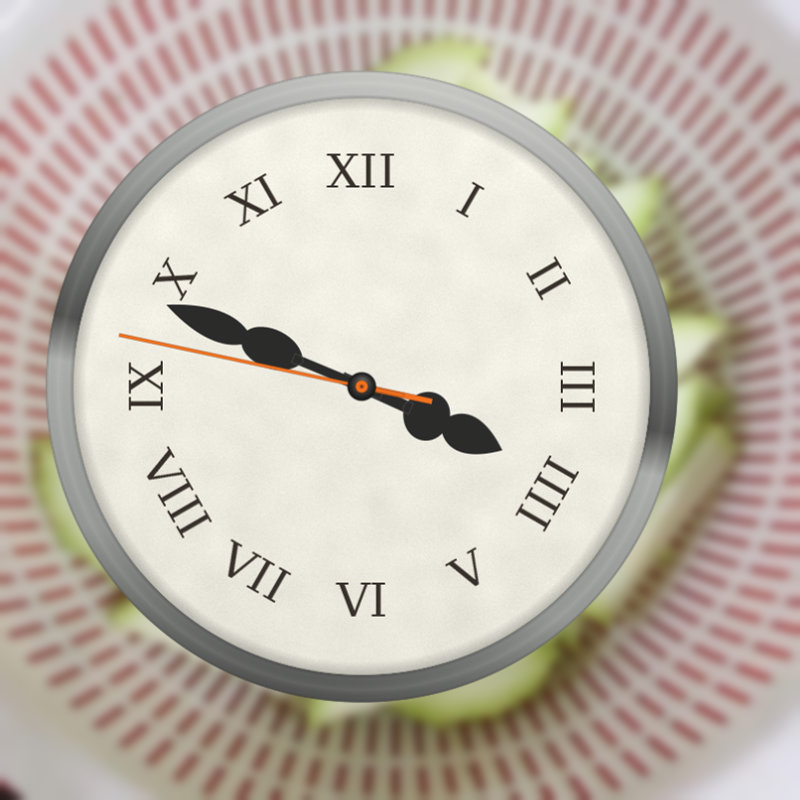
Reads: 3,48,47
